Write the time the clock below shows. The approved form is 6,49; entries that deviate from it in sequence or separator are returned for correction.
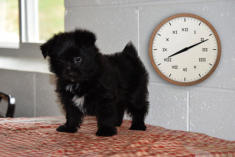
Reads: 8,11
